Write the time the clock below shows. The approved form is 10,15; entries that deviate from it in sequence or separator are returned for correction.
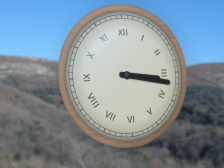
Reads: 3,17
